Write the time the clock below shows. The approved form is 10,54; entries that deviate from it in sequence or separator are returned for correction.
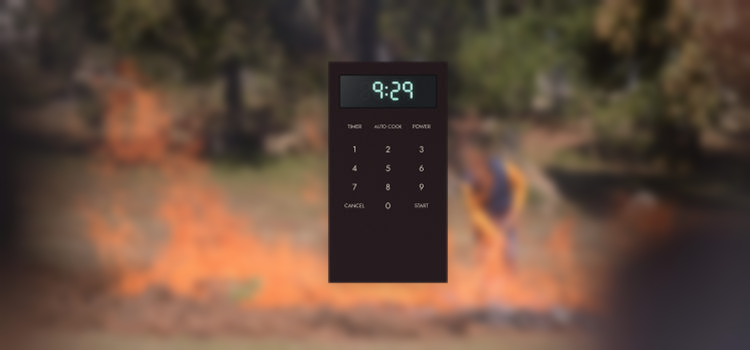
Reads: 9,29
